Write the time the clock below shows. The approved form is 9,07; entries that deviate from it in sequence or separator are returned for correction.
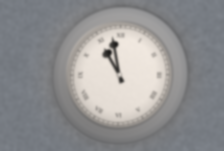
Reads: 10,58
